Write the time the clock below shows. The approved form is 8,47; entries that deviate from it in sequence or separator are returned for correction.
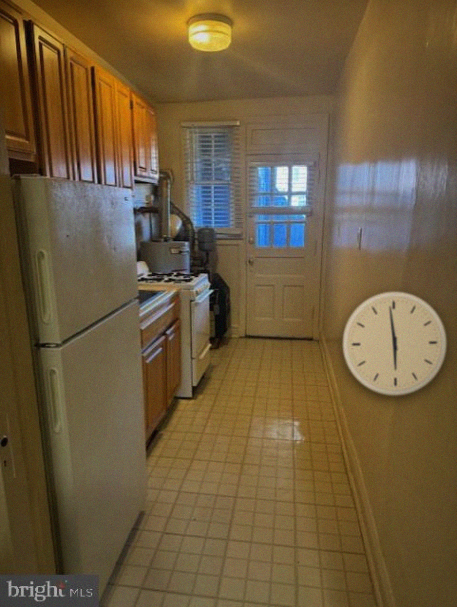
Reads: 5,59
